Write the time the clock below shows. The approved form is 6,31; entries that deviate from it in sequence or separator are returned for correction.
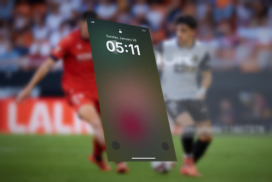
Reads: 5,11
